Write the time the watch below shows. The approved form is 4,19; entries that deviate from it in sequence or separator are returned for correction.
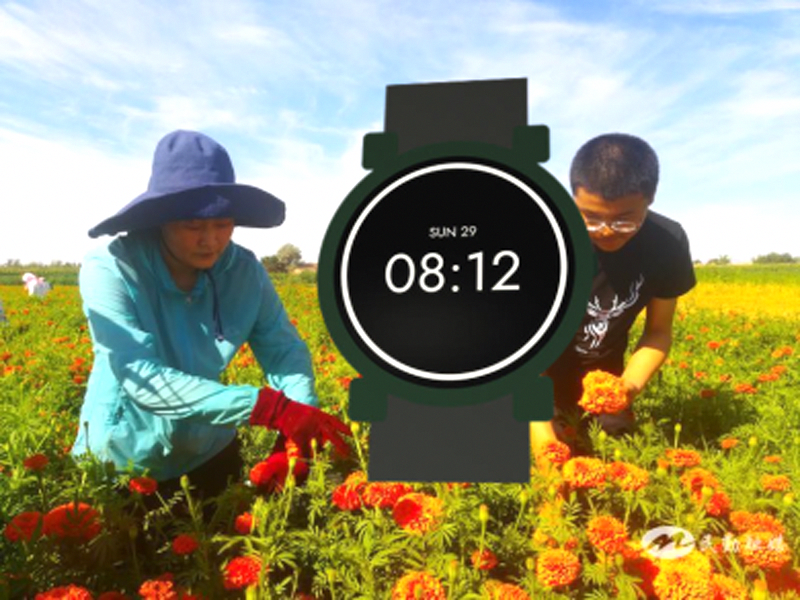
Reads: 8,12
